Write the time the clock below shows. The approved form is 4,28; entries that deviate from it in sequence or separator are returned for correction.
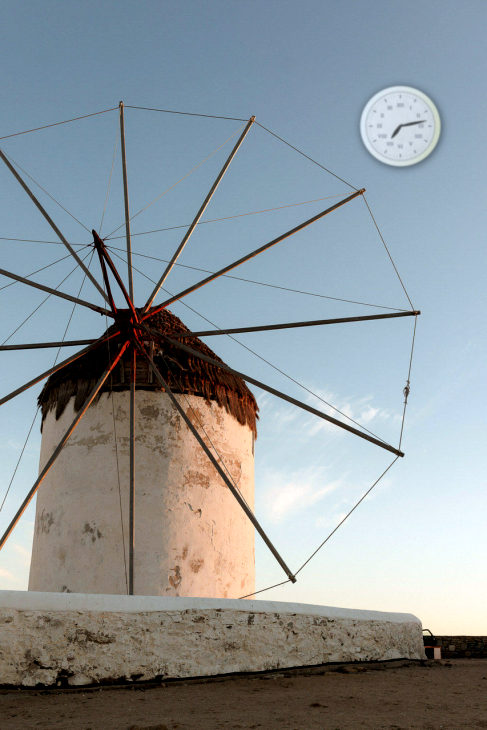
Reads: 7,13
